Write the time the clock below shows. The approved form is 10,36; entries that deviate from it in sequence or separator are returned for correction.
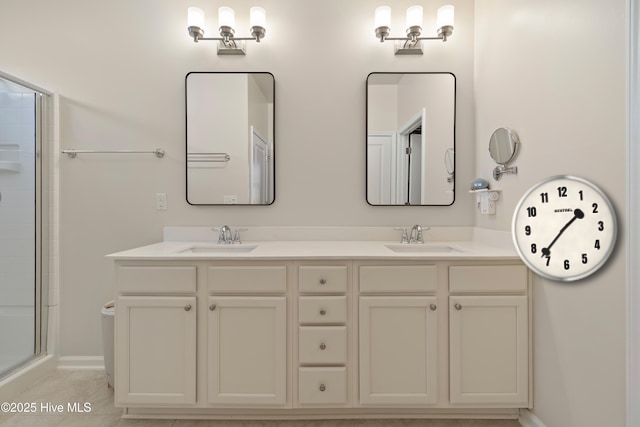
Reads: 1,37
